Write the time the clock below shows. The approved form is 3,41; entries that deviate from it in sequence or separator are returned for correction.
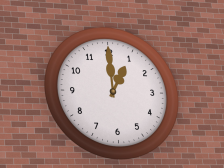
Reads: 1,00
